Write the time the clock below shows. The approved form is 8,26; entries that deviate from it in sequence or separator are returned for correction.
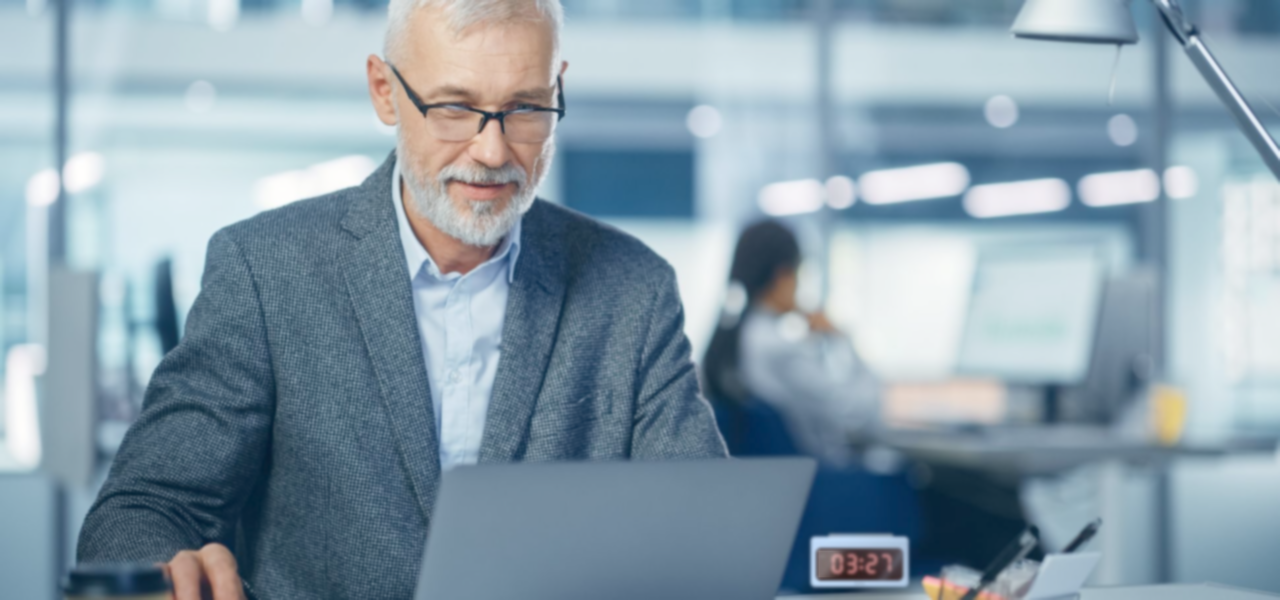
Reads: 3,27
